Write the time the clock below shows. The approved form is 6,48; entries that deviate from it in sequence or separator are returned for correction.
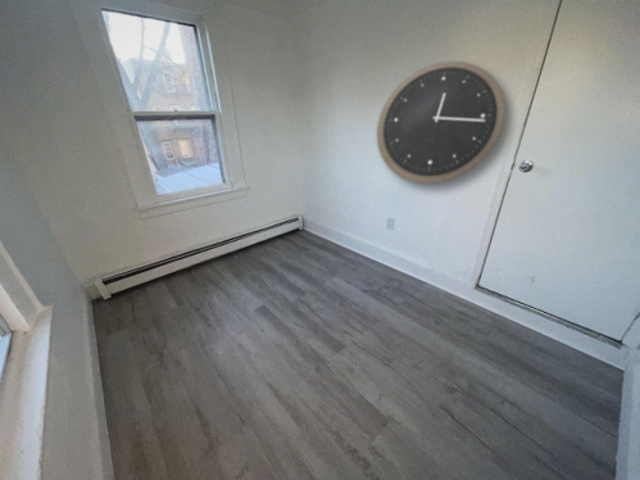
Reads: 12,16
